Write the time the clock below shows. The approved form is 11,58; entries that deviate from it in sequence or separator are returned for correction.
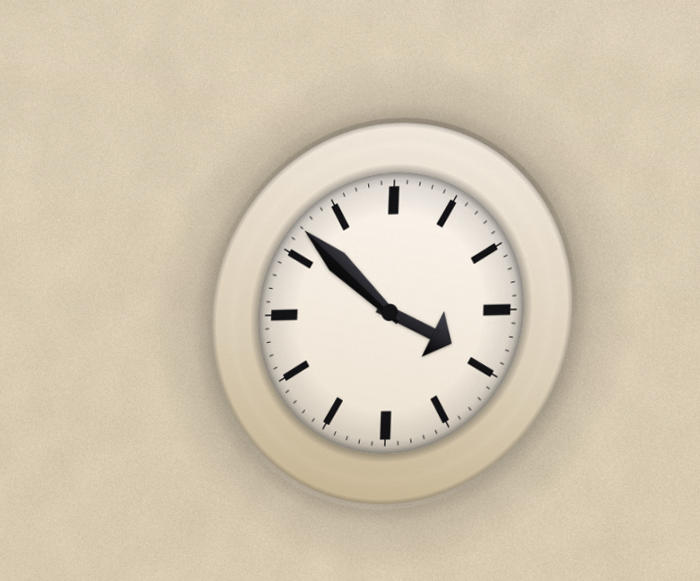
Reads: 3,52
